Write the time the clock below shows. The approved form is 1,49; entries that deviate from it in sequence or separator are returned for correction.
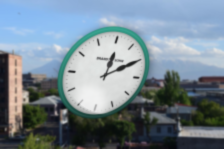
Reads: 12,10
